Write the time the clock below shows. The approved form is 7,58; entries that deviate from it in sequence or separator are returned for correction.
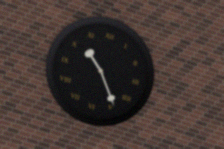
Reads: 10,24
